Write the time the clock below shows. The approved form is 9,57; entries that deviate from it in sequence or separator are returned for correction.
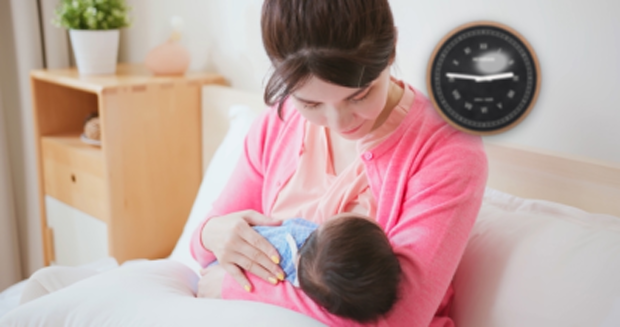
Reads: 2,46
